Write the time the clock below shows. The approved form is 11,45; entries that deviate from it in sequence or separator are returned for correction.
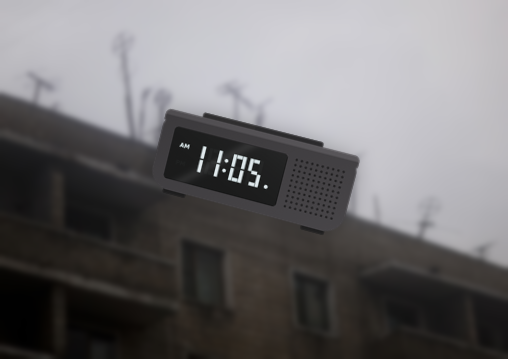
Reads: 11,05
